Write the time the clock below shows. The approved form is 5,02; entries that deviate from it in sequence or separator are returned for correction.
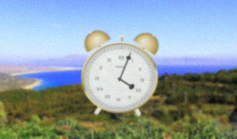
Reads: 4,03
